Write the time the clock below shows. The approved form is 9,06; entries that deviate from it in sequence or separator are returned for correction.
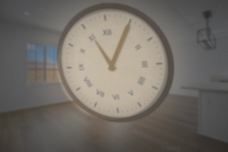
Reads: 11,05
